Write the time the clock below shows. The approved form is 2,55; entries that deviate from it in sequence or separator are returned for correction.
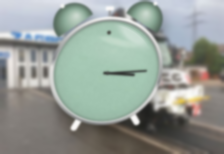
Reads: 3,15
